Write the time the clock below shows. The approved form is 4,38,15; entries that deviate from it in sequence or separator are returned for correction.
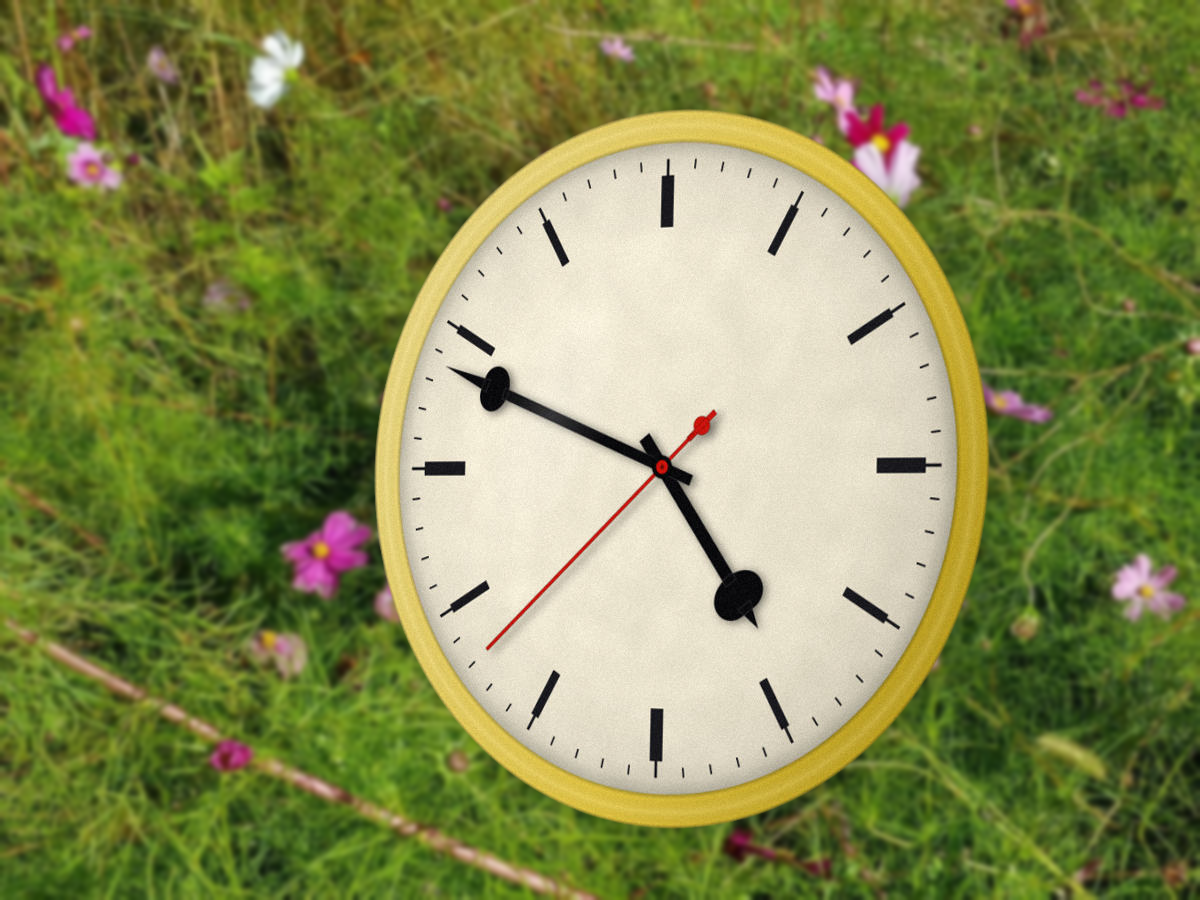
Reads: 4,48,38
